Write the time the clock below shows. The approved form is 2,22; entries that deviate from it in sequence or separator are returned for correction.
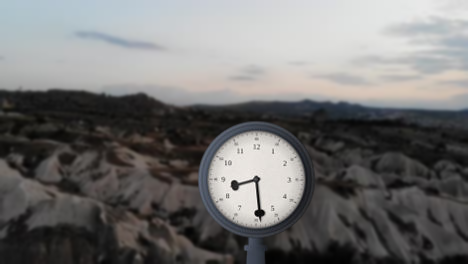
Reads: 8,29
